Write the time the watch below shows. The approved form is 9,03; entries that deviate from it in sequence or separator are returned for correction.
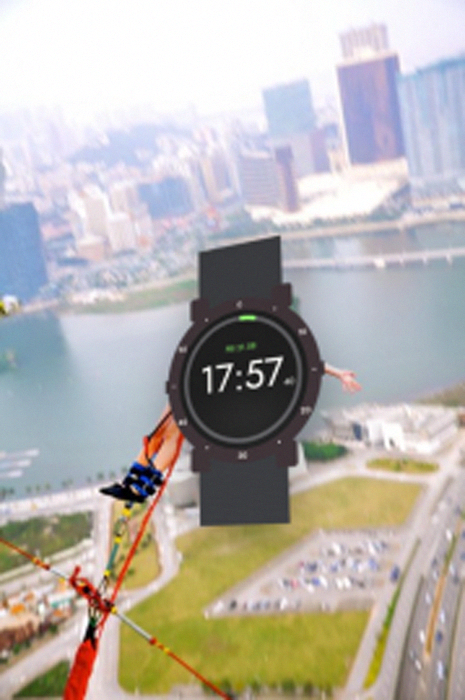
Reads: 17,57
